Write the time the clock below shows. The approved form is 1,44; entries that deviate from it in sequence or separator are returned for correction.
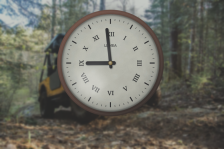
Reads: 8,59
